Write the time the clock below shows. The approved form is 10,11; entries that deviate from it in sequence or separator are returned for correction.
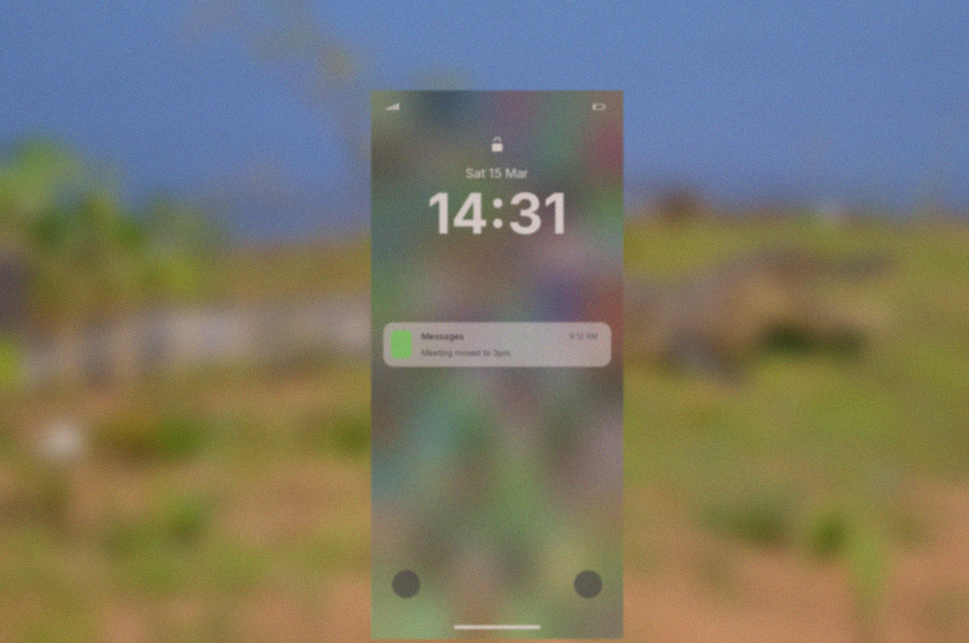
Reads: 14,31
